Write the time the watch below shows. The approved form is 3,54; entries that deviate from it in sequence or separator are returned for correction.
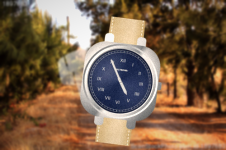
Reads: 4,55
